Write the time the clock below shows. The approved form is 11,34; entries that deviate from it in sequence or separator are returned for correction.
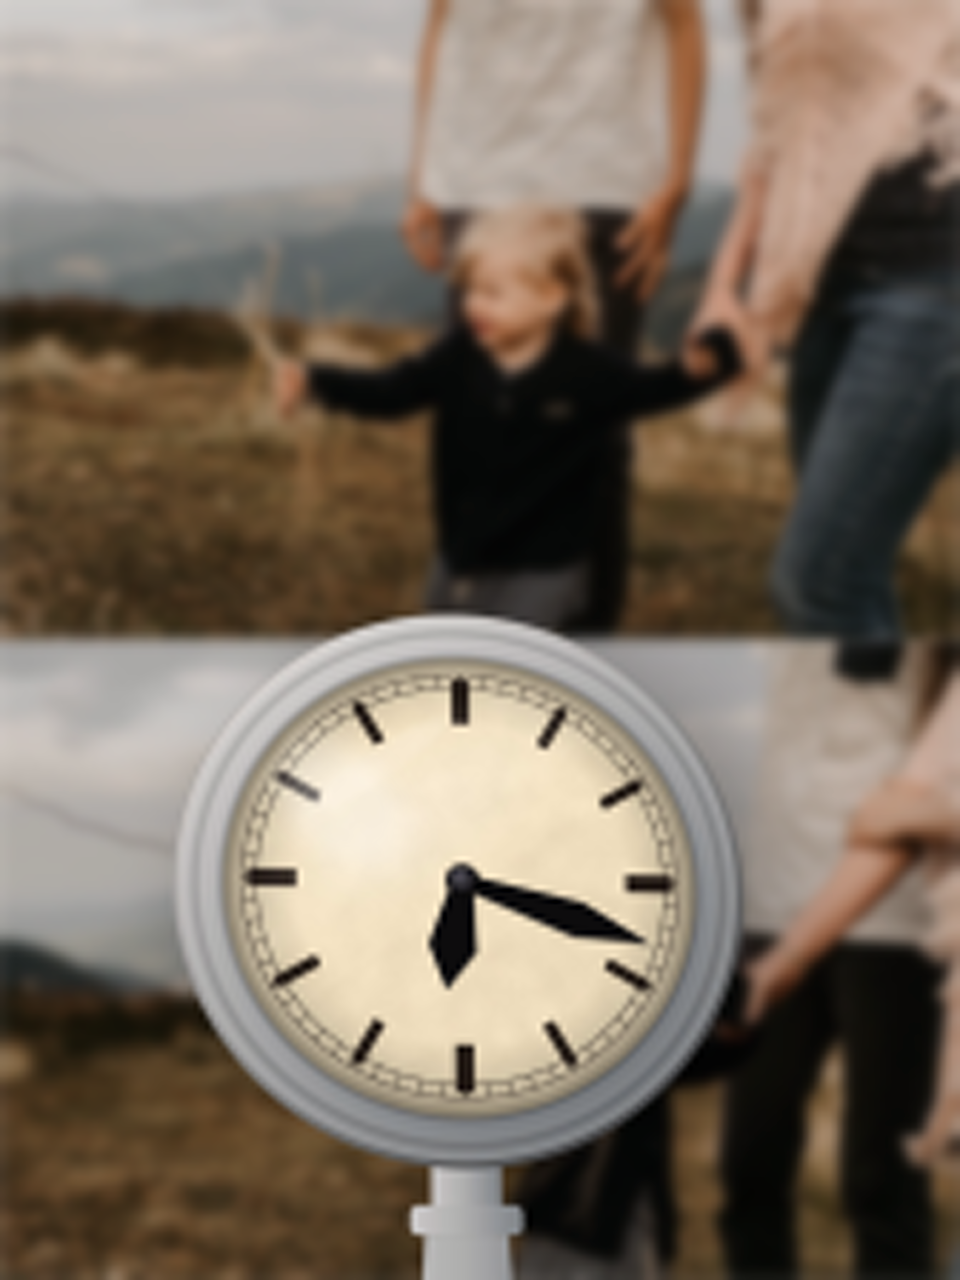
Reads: 6,18
